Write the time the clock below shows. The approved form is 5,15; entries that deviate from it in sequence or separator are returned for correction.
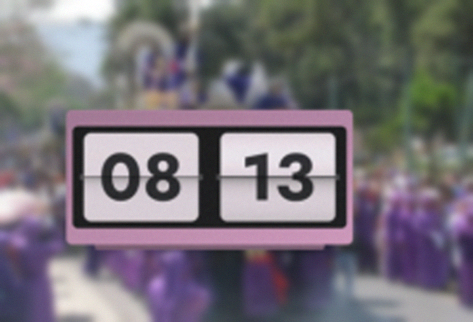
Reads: 8,13
